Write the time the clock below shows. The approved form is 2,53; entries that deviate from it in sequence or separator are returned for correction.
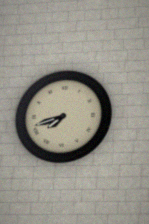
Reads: 7,42
